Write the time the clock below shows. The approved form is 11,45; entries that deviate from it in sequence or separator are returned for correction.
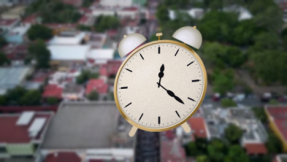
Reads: 12,22
